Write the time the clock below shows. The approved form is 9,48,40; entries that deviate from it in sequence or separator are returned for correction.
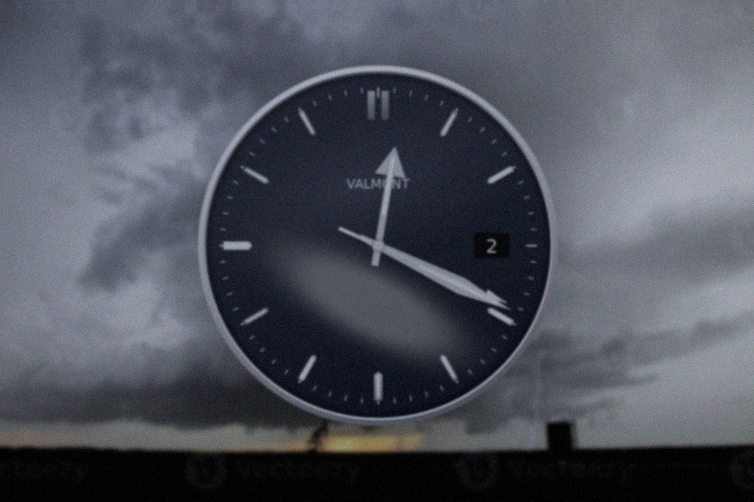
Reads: 12,19,19
